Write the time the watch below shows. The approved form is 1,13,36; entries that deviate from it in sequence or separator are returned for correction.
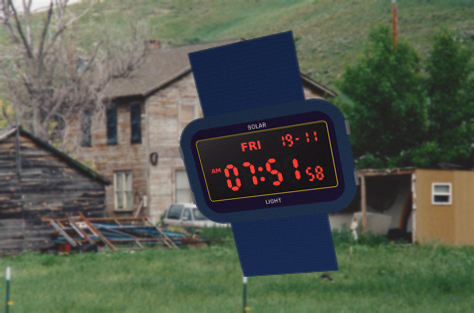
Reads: 7,51,58
